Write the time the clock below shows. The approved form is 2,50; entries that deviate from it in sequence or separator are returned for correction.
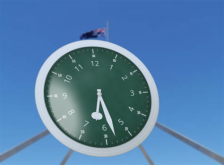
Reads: 6,28
